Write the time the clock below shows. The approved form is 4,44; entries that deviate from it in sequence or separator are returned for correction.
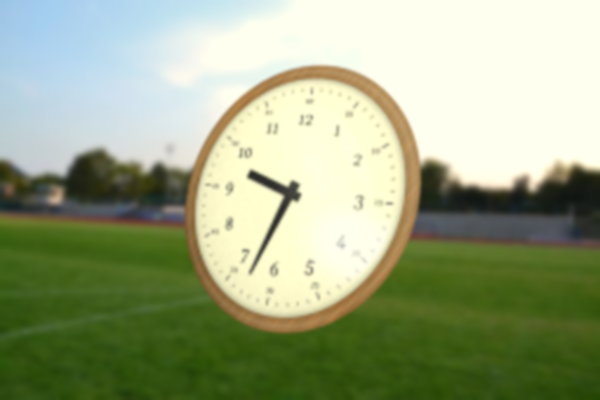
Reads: 9,33
